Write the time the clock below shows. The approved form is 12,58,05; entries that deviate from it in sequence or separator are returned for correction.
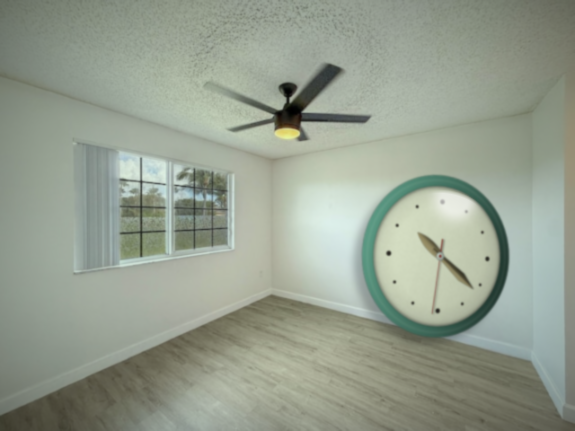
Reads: 10,21,31
